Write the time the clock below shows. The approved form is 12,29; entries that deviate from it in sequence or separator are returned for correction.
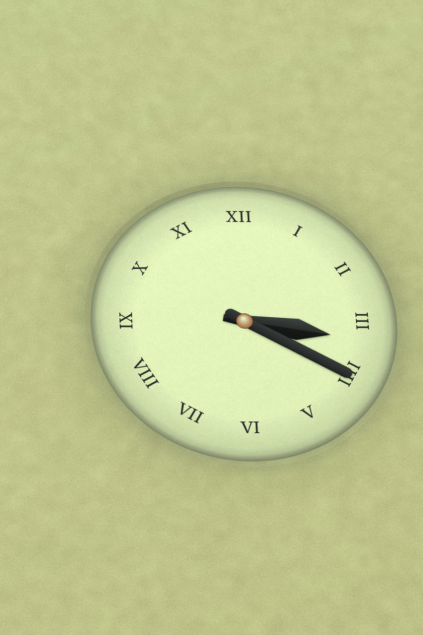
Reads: 3,20
